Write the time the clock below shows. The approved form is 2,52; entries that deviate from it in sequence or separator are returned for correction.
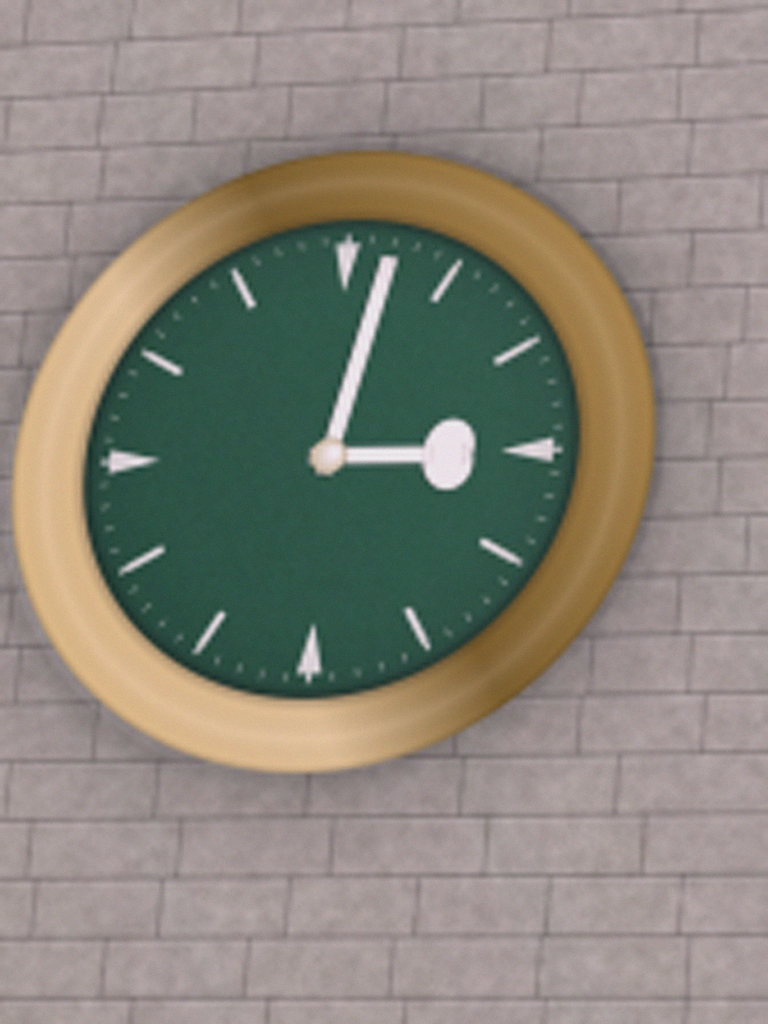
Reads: 3,02
